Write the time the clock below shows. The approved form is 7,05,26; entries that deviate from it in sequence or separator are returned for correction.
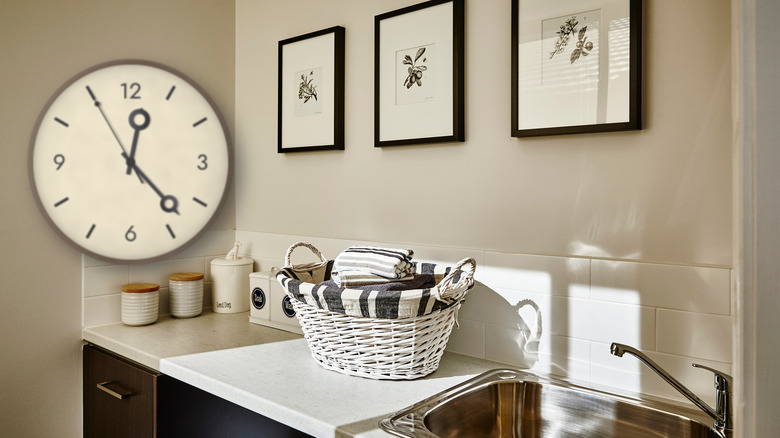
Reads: 12,22,55
